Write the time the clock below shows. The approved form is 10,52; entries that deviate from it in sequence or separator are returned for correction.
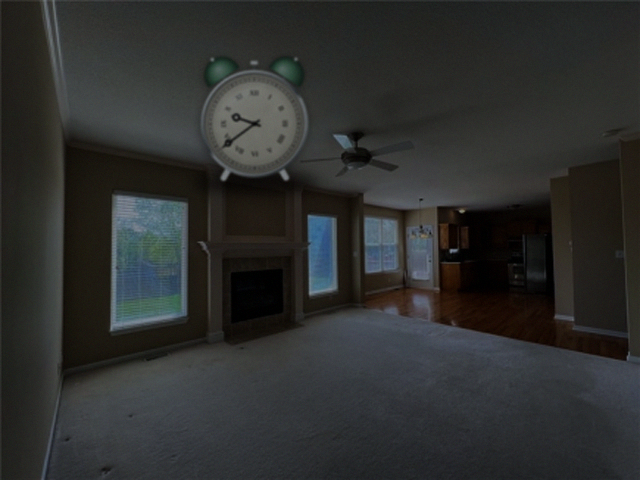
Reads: 9,39
